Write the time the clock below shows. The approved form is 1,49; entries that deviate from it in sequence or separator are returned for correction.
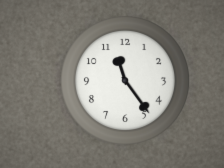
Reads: 11,24
